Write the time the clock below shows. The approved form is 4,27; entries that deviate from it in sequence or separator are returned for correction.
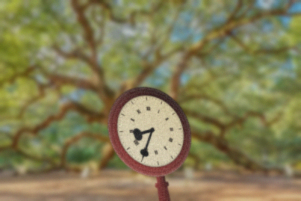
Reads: 8,35
